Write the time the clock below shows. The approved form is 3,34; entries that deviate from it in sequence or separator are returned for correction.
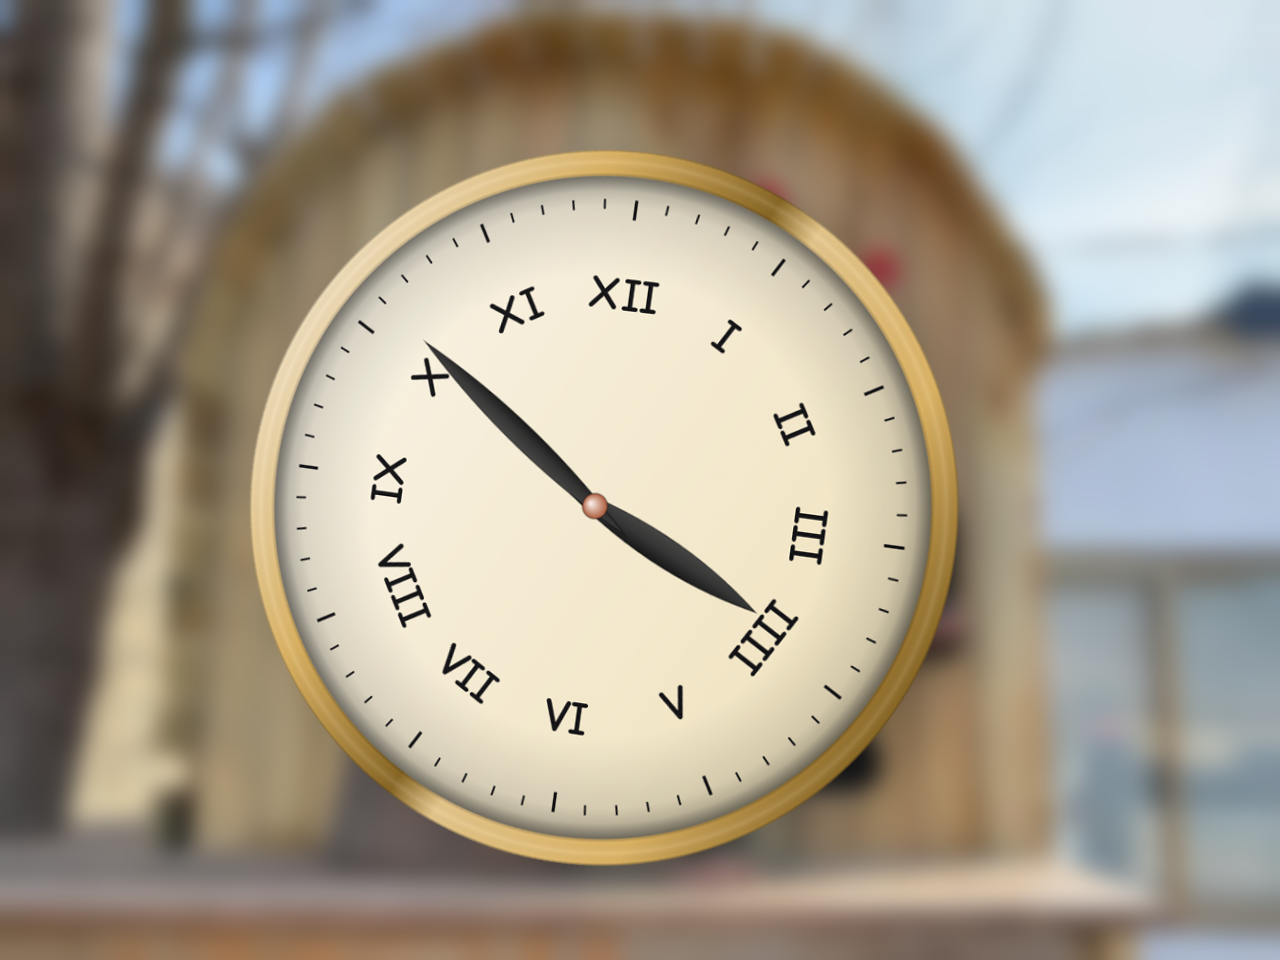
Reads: 3,51
